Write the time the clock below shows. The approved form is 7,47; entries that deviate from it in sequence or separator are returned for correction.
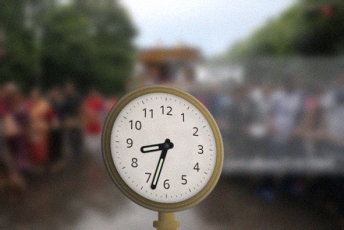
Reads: 8,33
